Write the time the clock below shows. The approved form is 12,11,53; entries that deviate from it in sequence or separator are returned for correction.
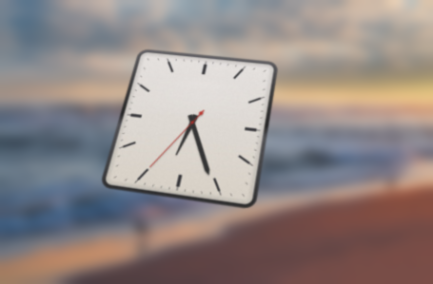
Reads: 6,25,35
